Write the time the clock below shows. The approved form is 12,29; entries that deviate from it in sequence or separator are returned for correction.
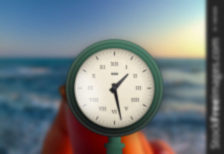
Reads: 1,28
